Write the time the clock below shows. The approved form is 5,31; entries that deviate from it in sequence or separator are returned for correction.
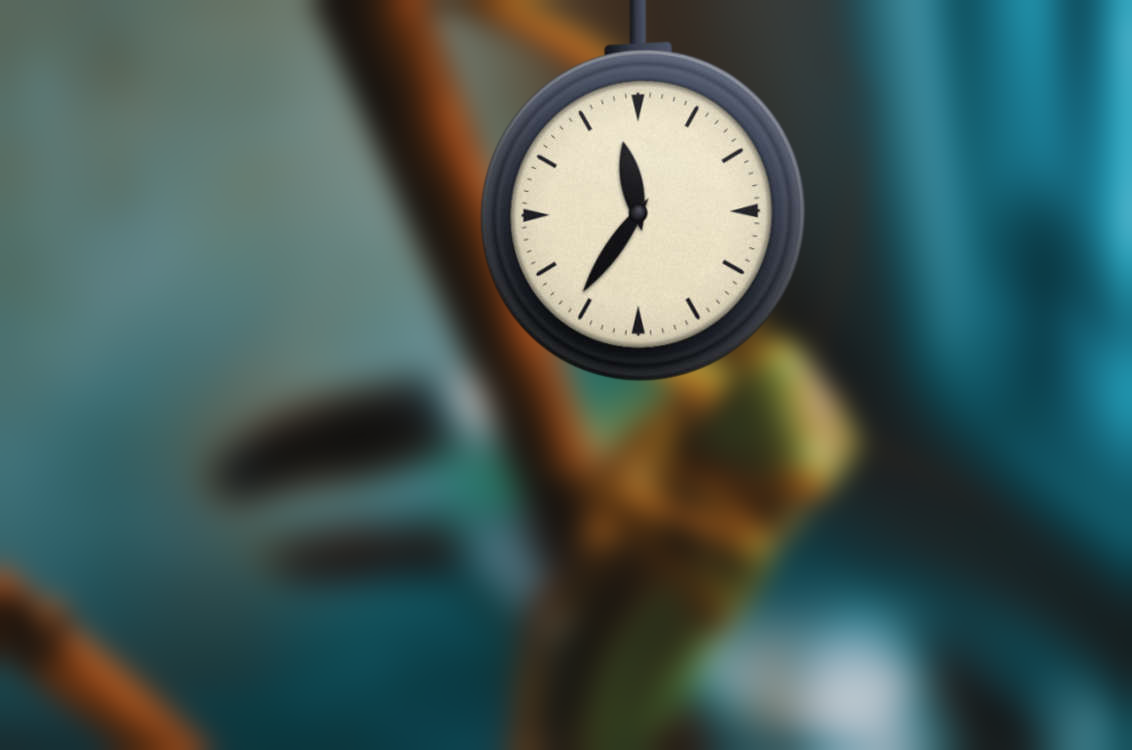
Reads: 11,36
